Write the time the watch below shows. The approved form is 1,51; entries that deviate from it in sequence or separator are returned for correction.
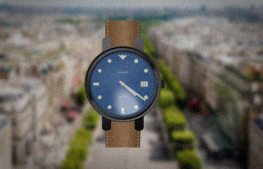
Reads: 4,21
